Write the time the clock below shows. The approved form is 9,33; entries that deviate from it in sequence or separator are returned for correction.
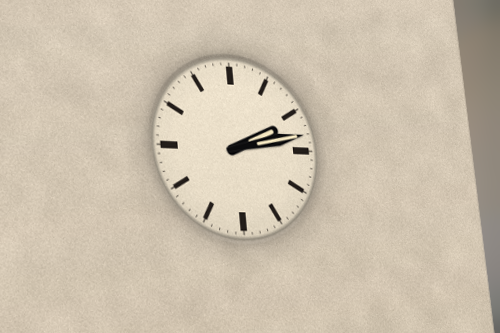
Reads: 2,13
